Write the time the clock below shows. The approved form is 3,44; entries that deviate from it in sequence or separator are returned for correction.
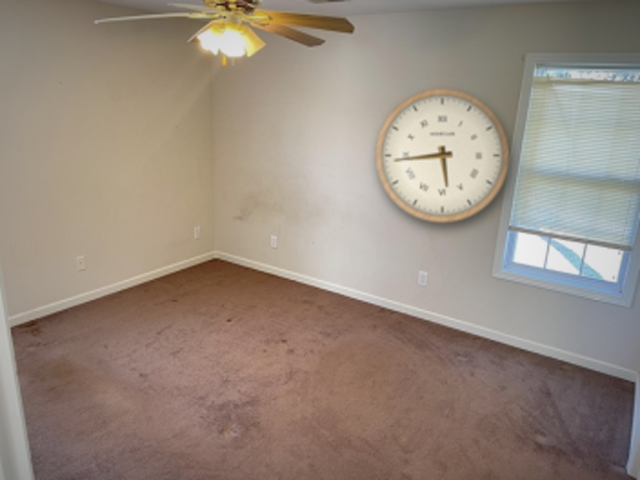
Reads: 5,44
